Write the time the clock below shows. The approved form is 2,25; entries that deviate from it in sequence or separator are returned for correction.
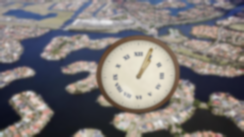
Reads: 1,04
